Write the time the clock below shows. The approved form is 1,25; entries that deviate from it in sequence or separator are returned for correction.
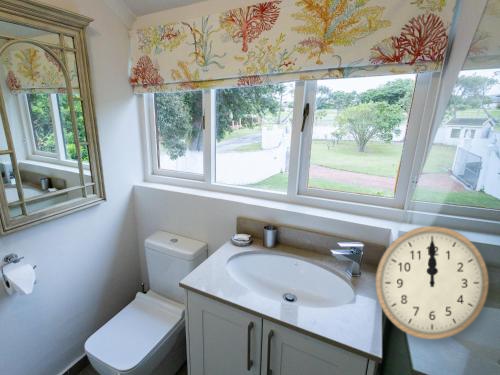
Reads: 12,00
